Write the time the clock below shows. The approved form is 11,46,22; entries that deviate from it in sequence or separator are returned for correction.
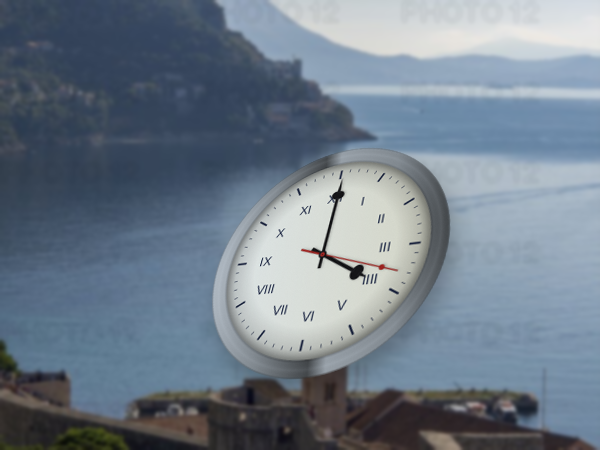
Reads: 4,00,18
